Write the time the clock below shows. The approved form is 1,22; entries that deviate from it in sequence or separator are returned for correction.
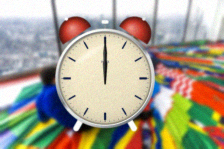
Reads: 12,00
